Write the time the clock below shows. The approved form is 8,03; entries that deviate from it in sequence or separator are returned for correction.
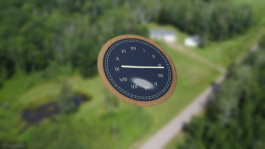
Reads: 9,16
